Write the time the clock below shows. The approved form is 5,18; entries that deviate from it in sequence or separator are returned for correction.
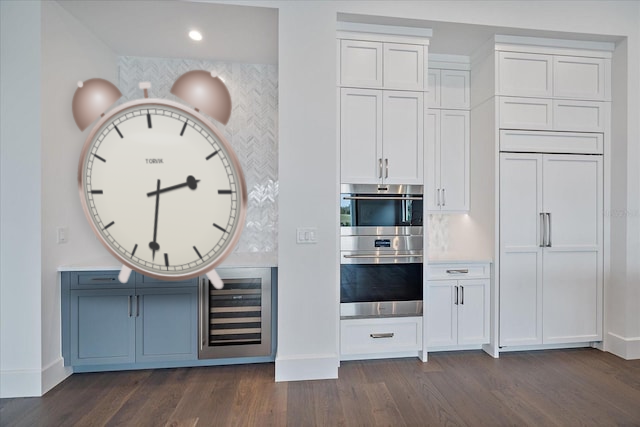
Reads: 2,32
